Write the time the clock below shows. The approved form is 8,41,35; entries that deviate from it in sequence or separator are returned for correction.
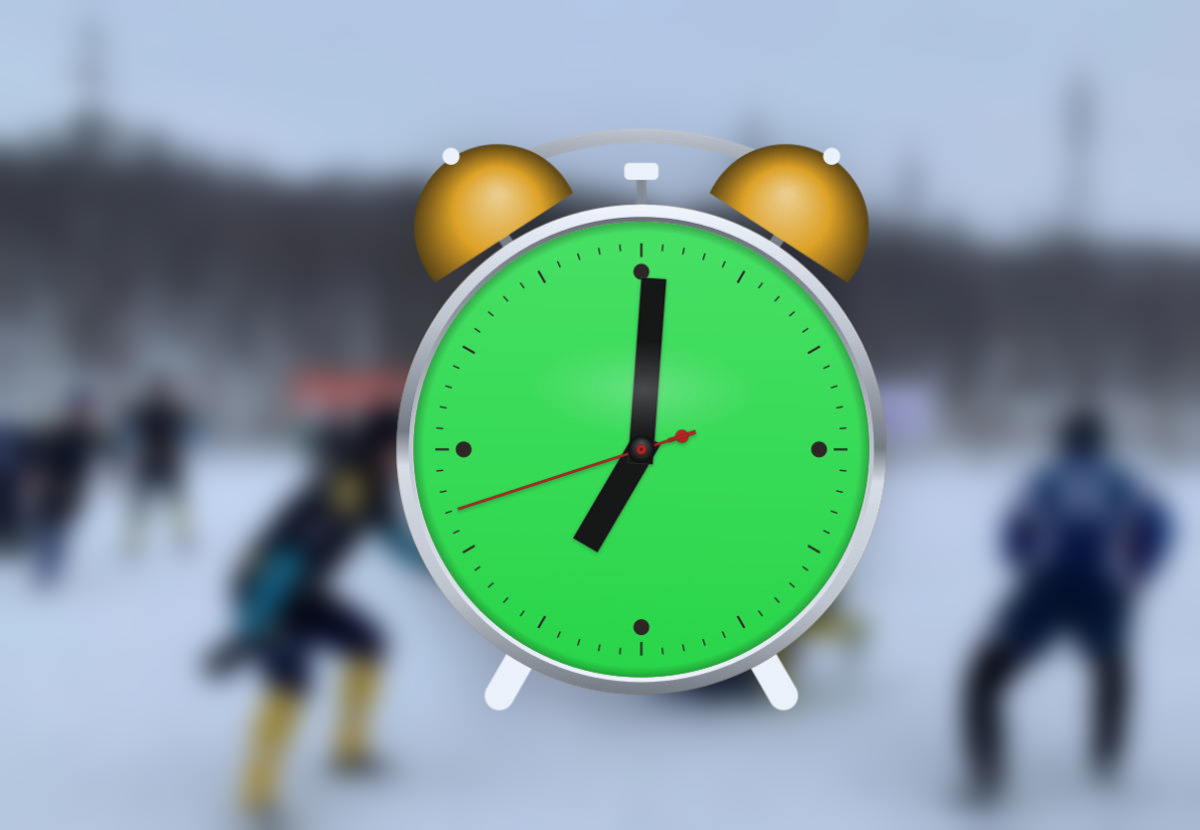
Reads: 7,00,42
